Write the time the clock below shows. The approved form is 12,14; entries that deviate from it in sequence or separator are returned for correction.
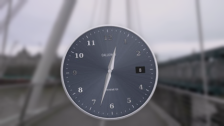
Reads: 12,33
